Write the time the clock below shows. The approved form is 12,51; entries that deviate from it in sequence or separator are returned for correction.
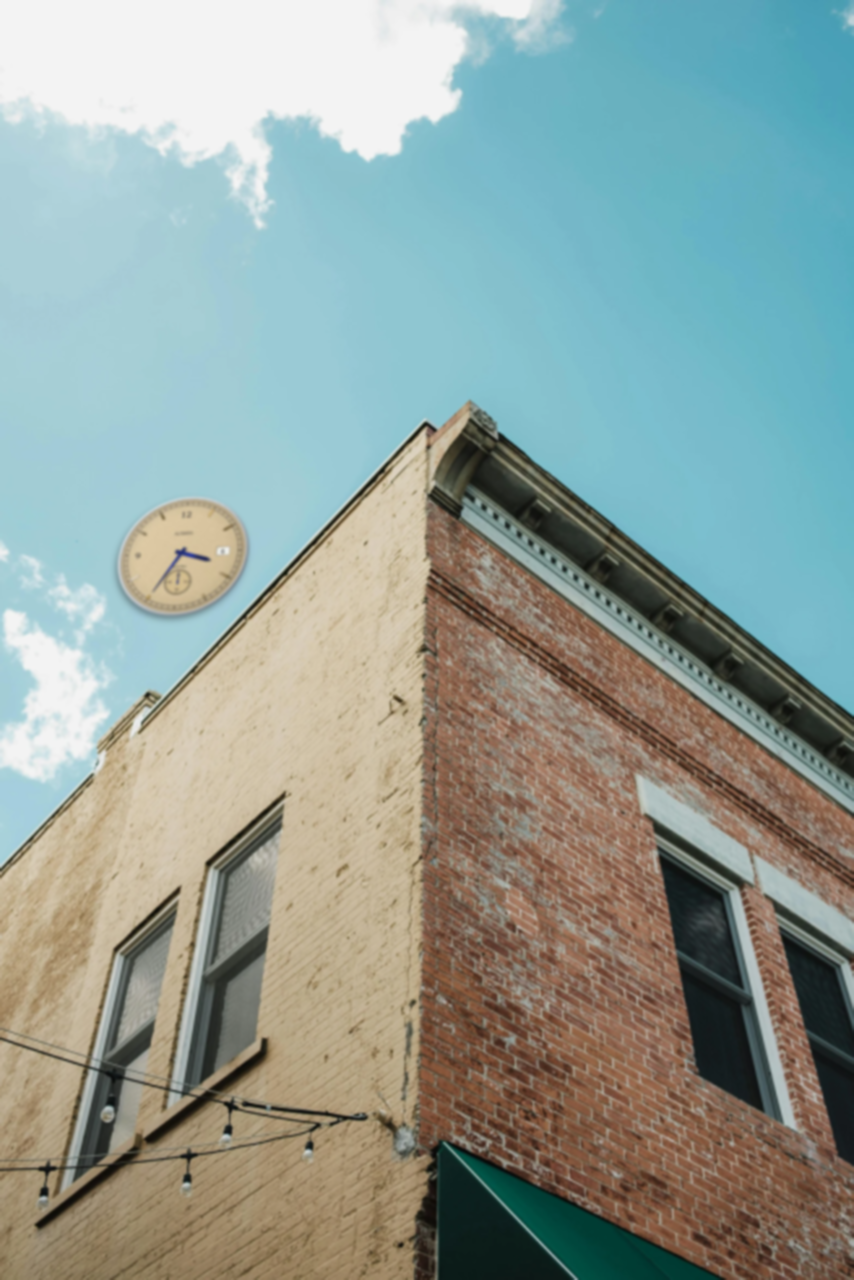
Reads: 3,35
